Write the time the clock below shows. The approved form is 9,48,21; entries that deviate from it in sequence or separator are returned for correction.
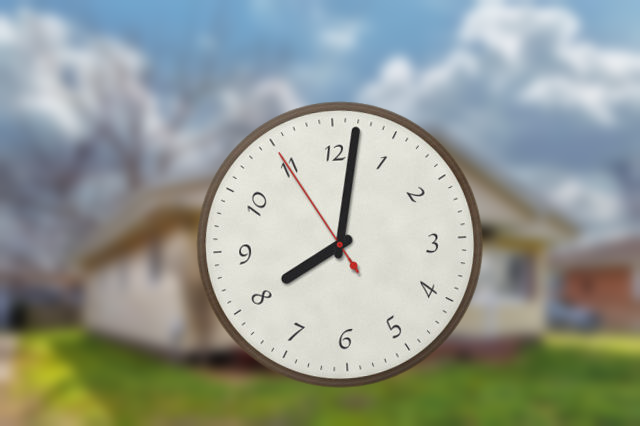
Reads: 8,01,55
